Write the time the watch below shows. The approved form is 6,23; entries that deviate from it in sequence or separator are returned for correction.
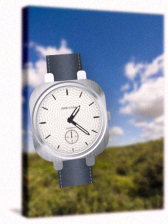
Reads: 1,22
